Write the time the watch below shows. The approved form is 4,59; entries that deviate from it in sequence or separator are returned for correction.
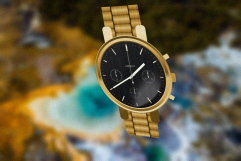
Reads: 1,40
